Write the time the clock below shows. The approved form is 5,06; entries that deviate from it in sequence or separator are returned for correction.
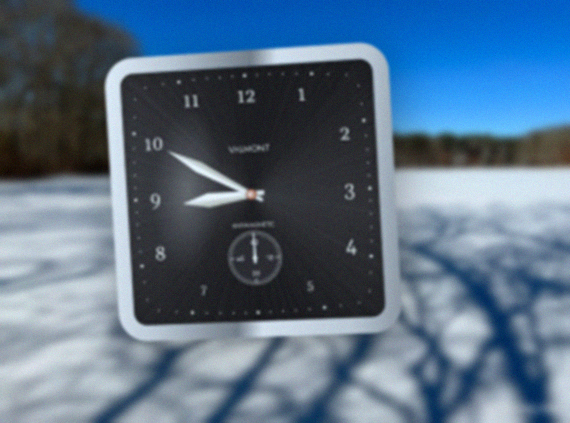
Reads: 8,50
